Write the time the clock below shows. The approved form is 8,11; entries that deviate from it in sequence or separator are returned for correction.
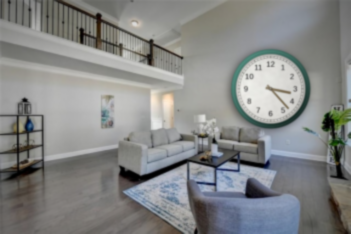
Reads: 3,23
